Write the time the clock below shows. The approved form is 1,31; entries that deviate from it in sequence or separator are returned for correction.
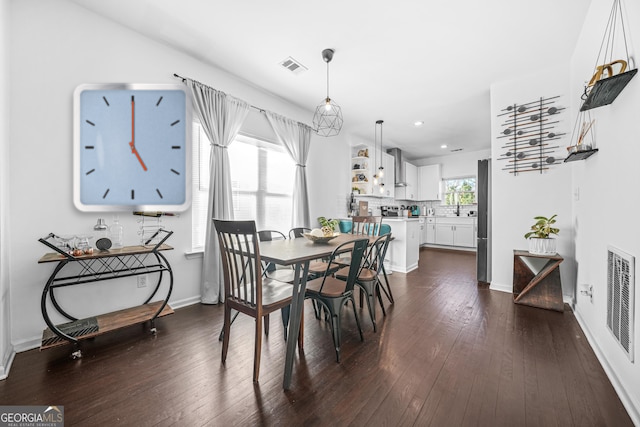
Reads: 5,00
